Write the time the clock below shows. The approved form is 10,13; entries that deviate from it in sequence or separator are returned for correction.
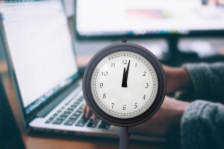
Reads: 12,02
